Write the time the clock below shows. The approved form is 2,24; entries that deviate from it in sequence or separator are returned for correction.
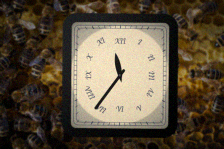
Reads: 11,36
